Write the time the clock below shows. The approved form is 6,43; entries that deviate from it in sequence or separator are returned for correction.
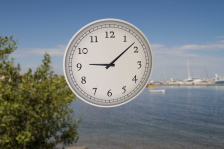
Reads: 9,08
